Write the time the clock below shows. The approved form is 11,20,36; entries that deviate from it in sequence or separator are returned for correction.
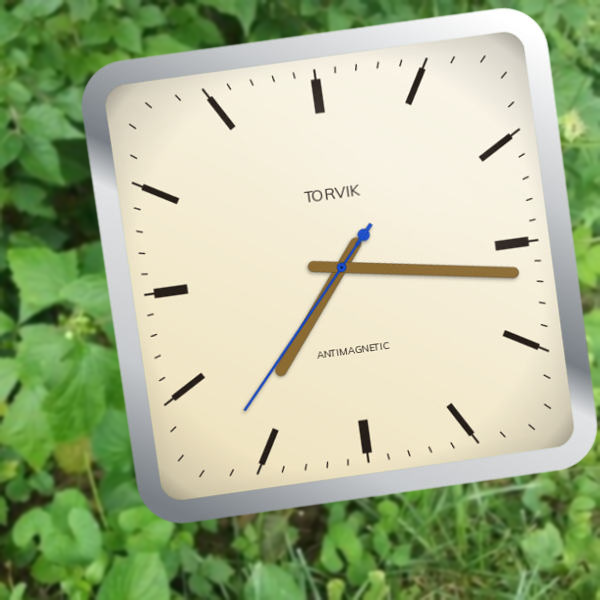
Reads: 7,16,37
